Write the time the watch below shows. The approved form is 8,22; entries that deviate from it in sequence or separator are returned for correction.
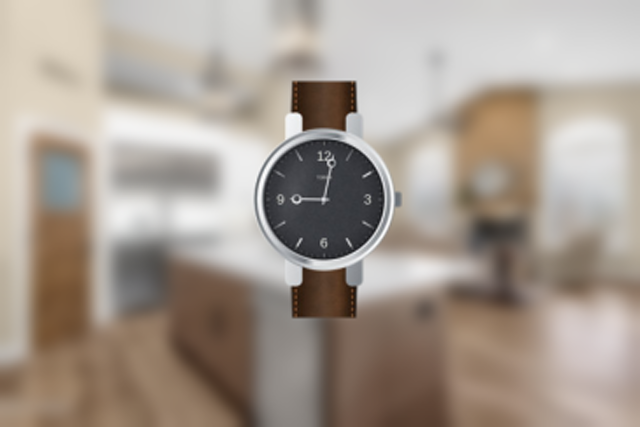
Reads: 9,02
